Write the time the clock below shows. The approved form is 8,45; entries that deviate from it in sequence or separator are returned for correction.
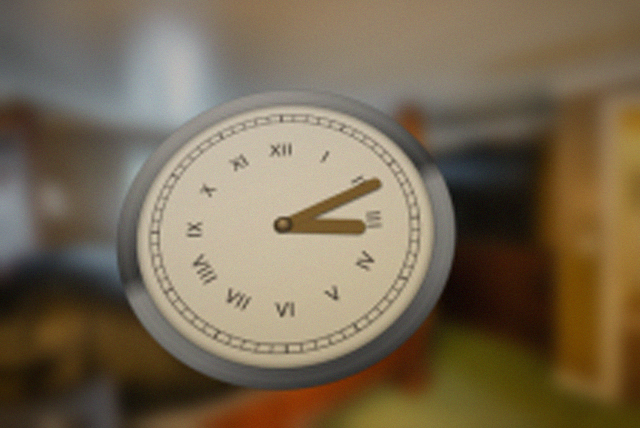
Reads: 3,11
